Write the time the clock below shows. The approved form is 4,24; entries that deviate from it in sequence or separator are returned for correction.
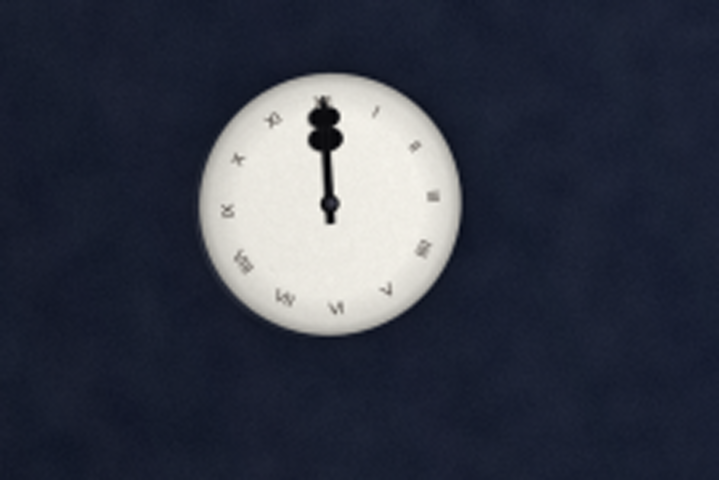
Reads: 12,00
